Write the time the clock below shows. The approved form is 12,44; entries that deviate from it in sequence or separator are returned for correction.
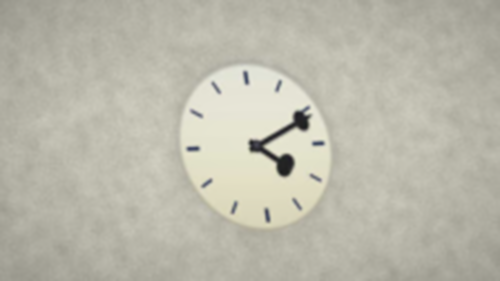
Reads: 4,11
